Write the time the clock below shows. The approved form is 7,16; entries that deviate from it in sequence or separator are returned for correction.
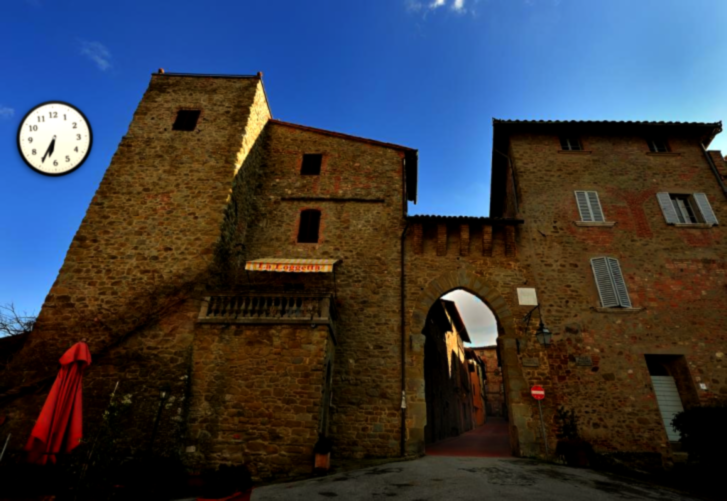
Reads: 6,35
